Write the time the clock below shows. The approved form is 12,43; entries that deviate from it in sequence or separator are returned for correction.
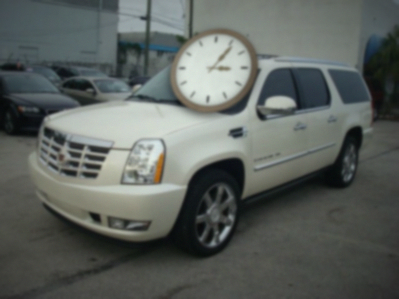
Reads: 3,06
